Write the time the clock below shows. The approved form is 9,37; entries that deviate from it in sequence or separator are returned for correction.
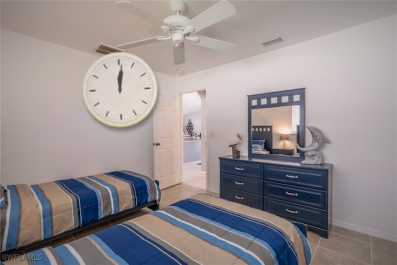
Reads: 12,01
